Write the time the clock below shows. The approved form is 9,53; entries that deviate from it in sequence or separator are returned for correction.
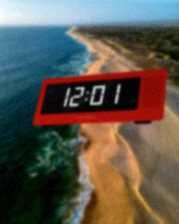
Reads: 12,01
